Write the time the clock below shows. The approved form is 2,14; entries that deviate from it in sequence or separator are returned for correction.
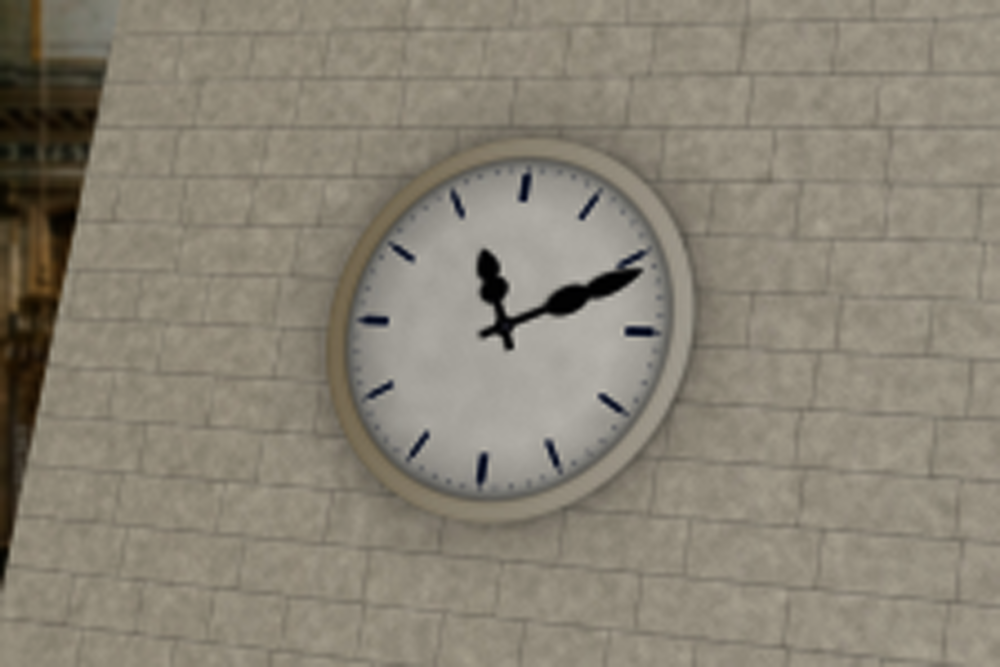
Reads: 11,11
